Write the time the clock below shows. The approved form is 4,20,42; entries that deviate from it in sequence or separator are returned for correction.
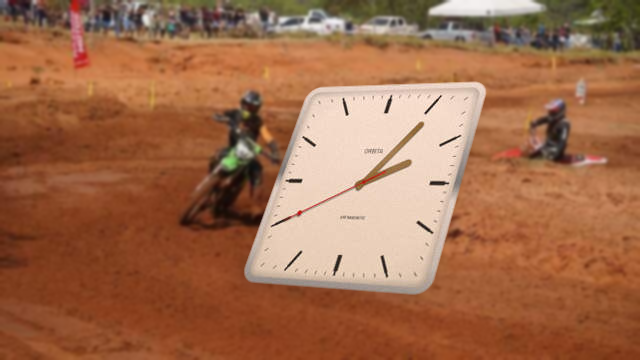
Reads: 2,05,40
